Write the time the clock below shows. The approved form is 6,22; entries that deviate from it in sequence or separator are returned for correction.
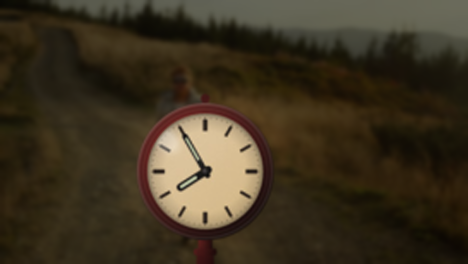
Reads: 7,55
